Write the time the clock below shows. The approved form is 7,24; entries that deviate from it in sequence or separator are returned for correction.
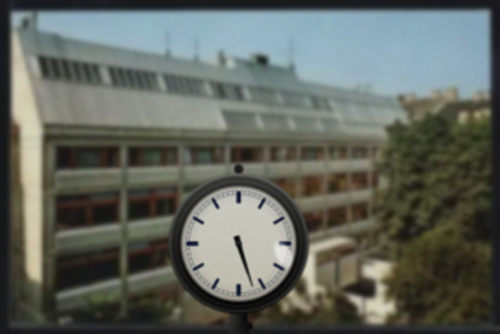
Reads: 5,27
